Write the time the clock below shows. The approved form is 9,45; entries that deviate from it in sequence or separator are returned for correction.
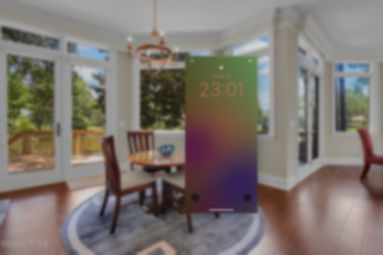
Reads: 23,01
